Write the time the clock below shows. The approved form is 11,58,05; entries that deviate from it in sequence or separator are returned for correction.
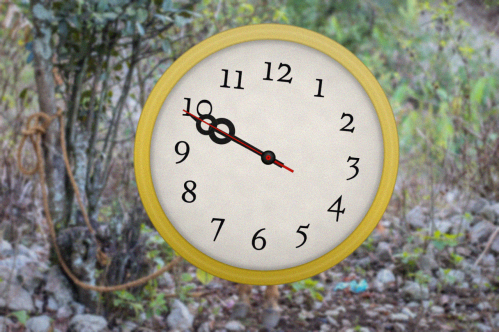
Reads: 9,48,49
